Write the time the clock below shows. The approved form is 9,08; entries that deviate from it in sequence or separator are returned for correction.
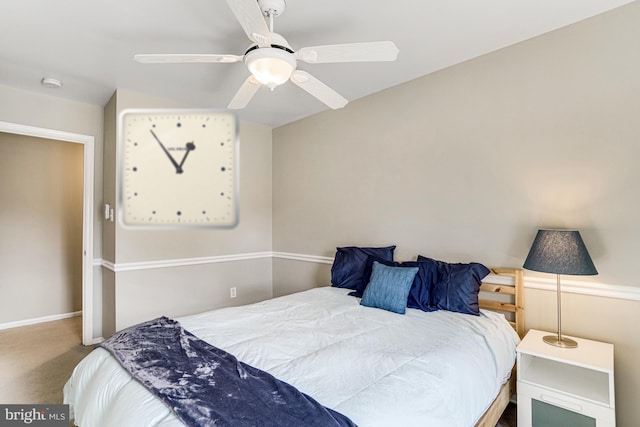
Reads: 12,54
